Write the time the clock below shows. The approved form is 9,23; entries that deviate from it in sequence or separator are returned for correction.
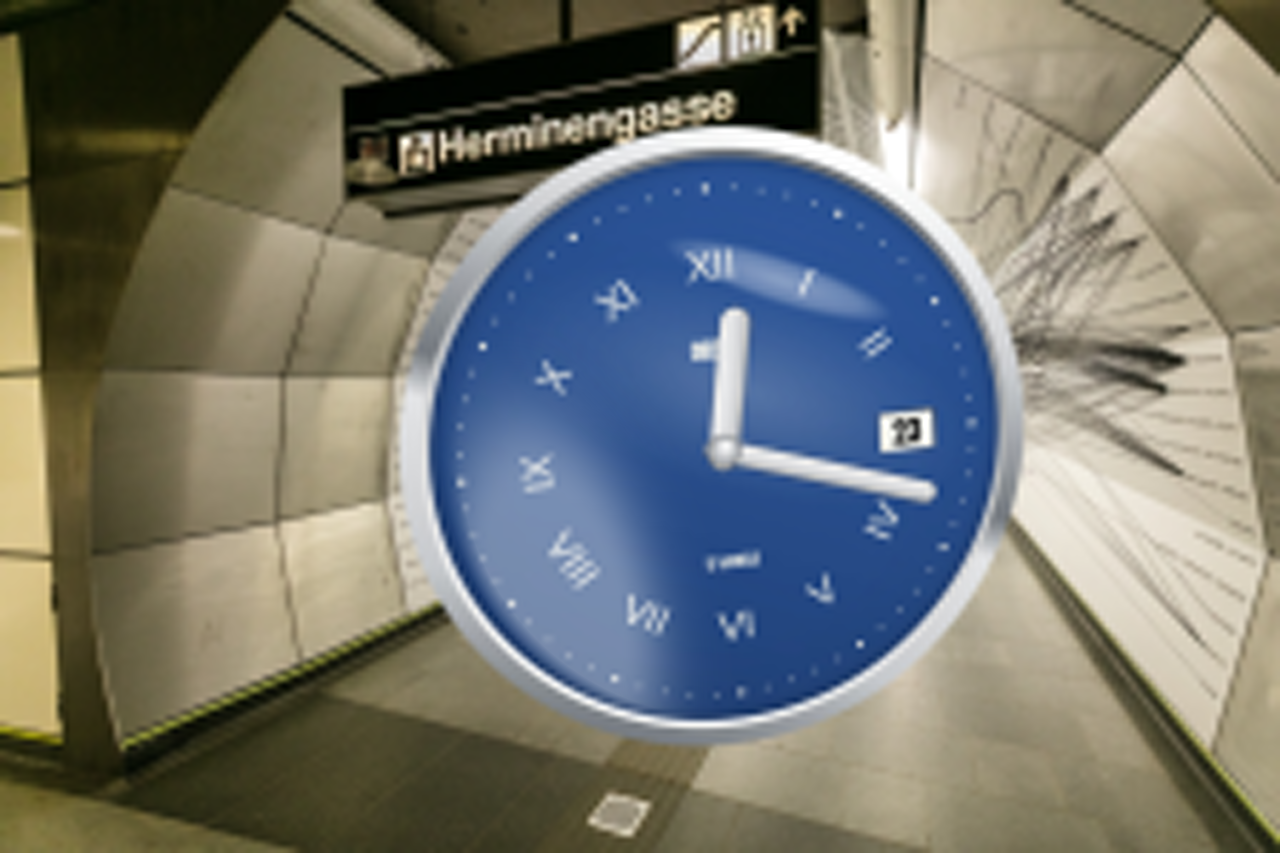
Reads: 12,18
